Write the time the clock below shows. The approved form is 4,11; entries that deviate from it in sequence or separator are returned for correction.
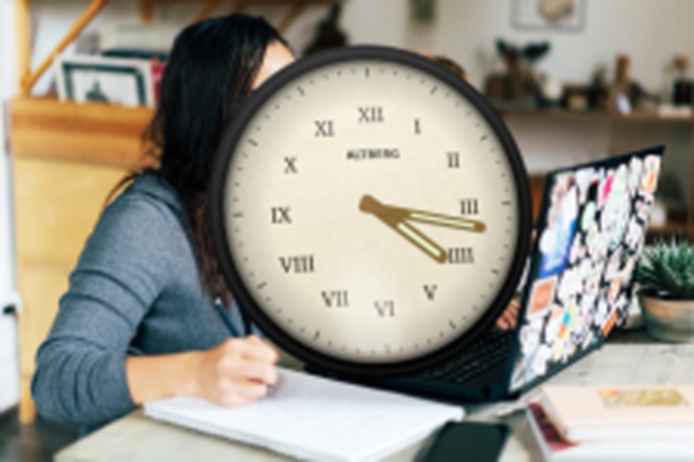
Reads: 4,17
